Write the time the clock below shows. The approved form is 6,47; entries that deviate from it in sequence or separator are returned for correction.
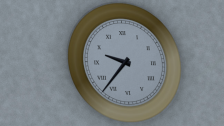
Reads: 9,37
